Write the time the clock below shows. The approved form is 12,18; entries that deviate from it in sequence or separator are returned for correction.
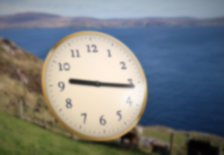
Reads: 9,16
